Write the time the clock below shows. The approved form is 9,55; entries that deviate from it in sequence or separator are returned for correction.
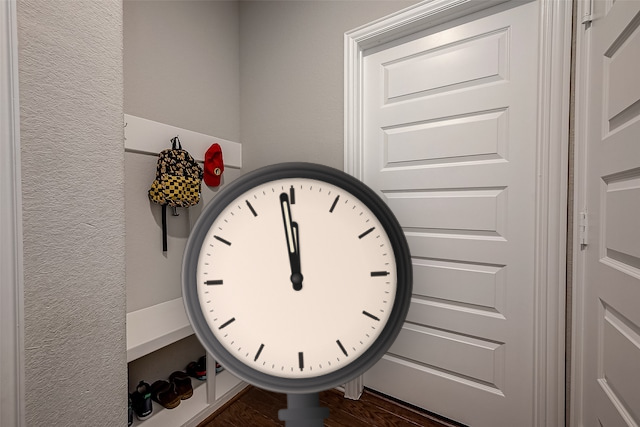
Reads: 11,59
